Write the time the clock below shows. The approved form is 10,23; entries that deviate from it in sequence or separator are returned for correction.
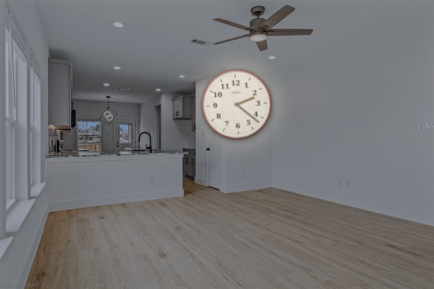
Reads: 2,22
